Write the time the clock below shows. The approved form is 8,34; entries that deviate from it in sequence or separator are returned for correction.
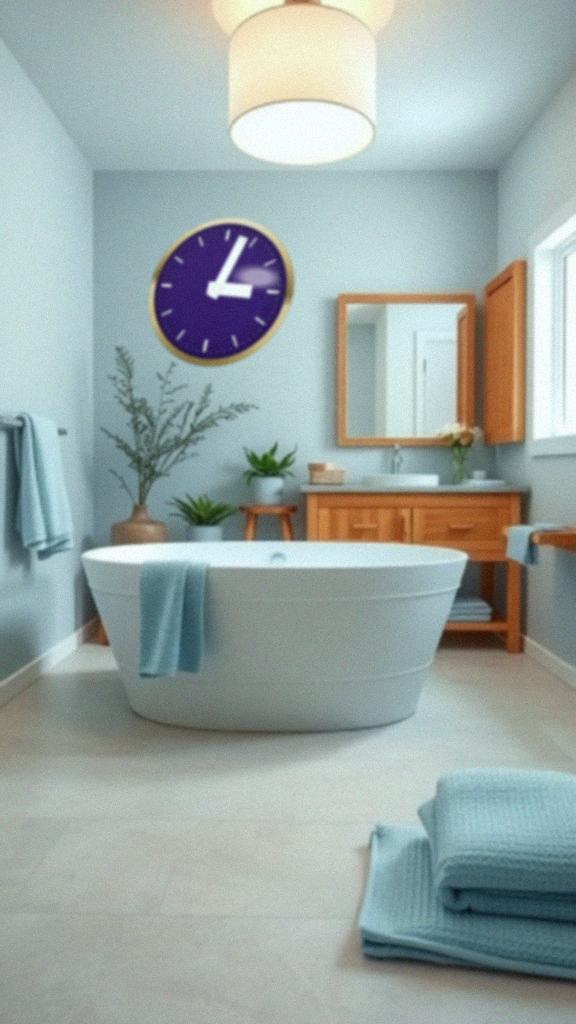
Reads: 3,03
